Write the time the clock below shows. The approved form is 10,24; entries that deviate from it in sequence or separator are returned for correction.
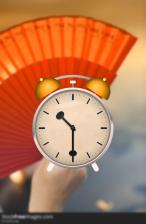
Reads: 10,30
